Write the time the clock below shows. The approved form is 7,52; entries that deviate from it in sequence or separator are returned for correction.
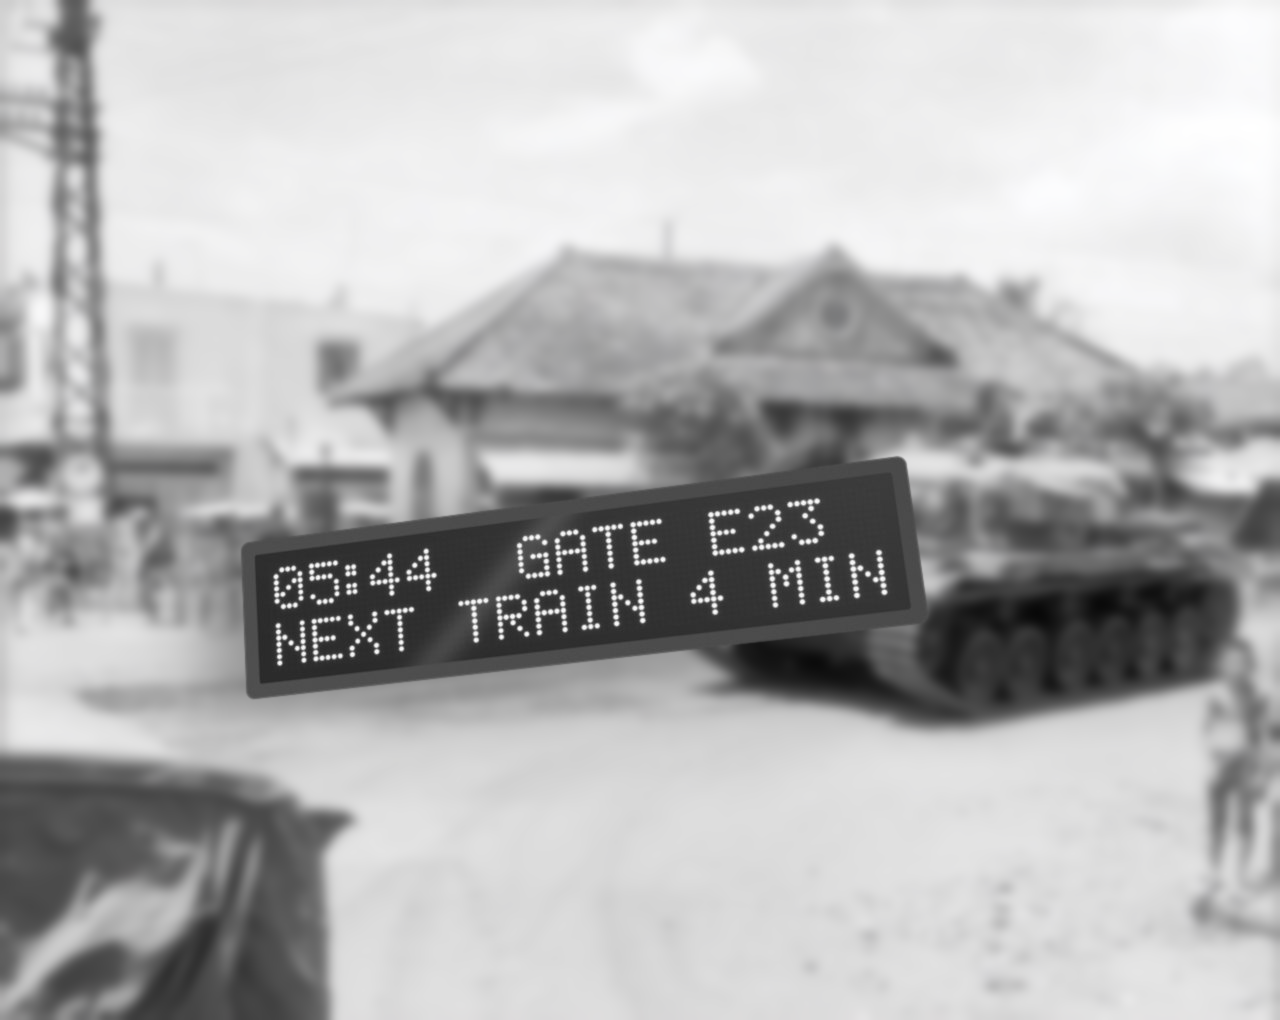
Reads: 5,44
